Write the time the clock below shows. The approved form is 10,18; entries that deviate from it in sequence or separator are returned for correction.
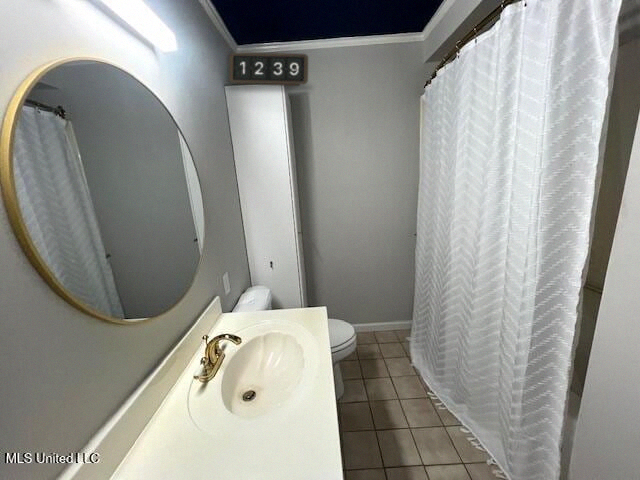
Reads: 12,39
